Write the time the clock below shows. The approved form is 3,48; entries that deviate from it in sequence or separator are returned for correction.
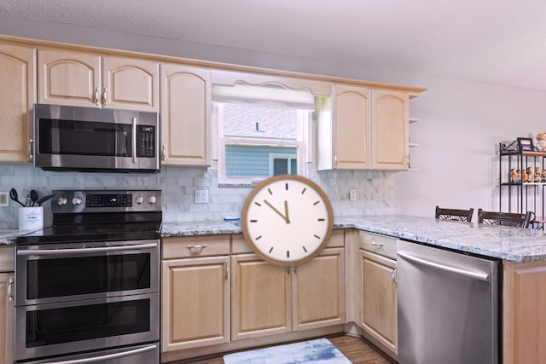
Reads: 11,52
